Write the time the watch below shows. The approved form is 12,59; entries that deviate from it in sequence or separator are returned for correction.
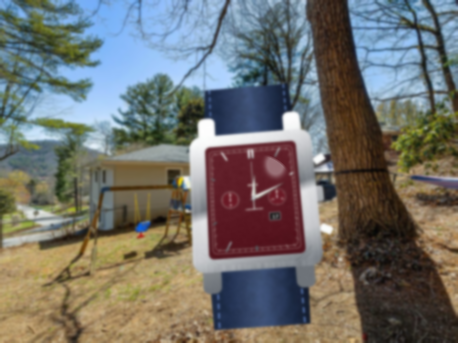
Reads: 12,11
